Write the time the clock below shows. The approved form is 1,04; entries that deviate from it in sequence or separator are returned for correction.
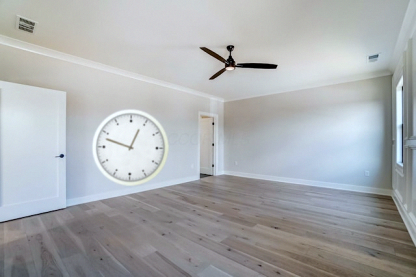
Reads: 12,48
